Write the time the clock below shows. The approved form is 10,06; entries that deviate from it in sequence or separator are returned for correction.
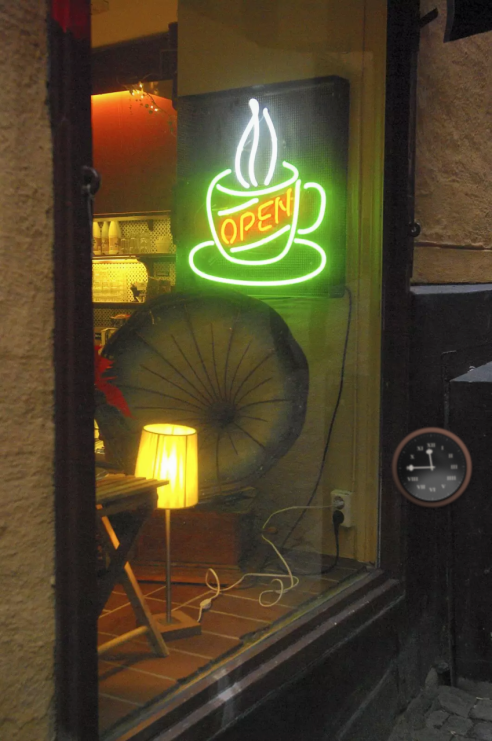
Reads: 11,45
